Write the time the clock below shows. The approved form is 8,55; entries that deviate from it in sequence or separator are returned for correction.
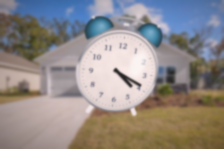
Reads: 4,19
